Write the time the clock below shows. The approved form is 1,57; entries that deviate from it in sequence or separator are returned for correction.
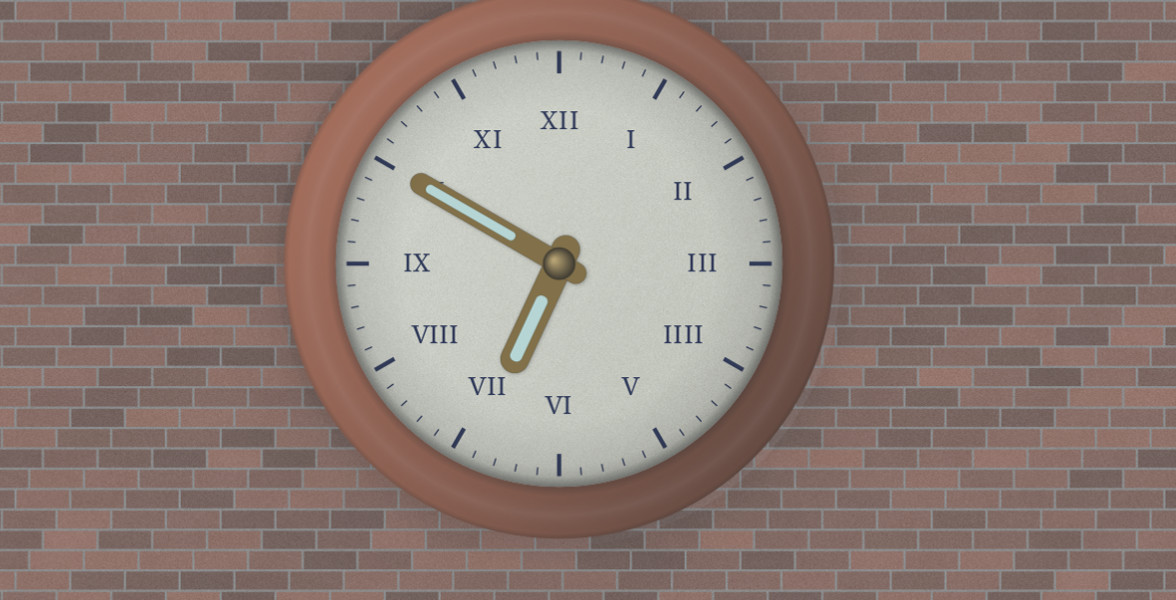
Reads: 6,50
